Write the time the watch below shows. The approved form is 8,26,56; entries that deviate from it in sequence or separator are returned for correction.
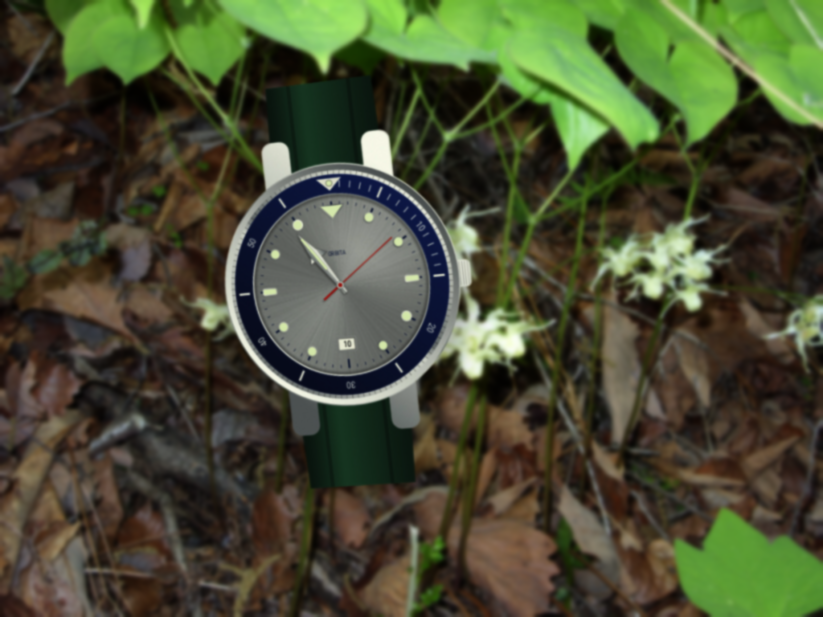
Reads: 10,54,09
